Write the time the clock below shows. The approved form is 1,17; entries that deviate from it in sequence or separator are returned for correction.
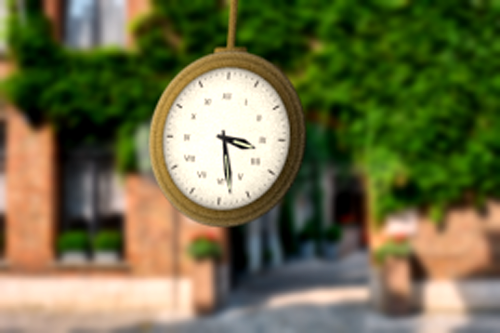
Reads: 3,28
